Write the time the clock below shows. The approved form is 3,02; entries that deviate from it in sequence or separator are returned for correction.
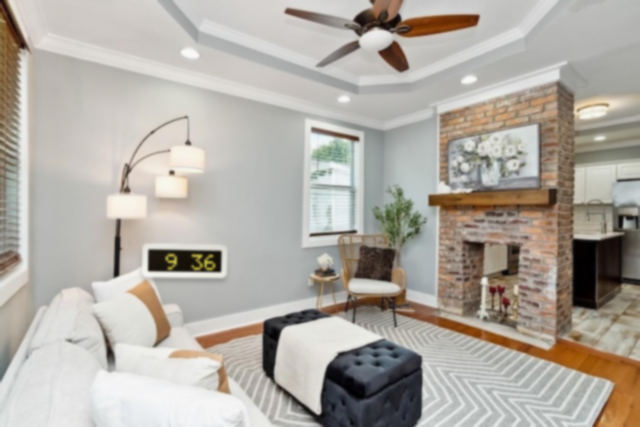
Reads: 9,36
